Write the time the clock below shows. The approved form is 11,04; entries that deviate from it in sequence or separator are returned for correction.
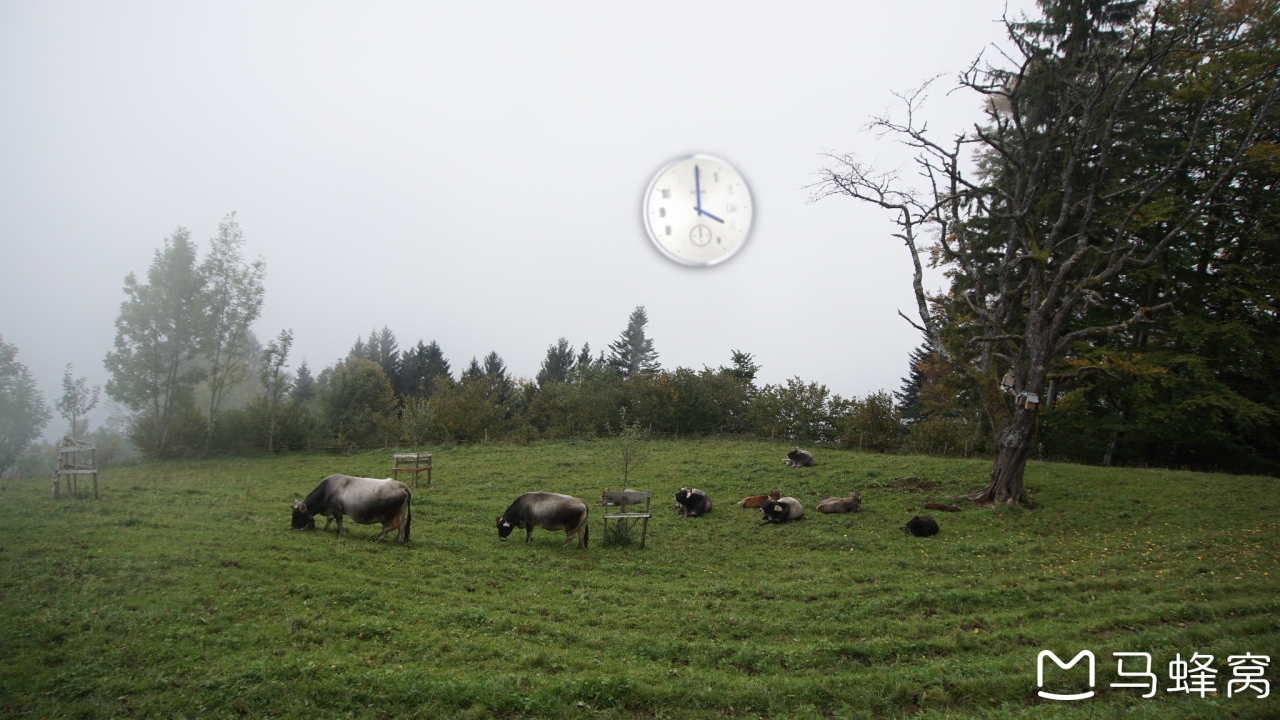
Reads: 4,00
